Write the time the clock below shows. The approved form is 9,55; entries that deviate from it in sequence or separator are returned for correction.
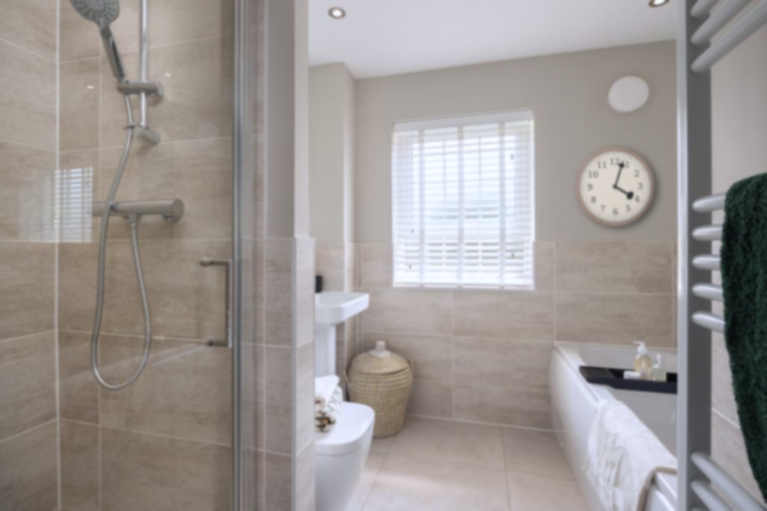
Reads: 4,03
